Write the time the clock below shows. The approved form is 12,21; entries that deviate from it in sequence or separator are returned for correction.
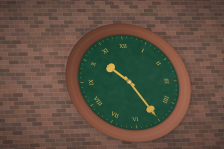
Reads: 10,25
